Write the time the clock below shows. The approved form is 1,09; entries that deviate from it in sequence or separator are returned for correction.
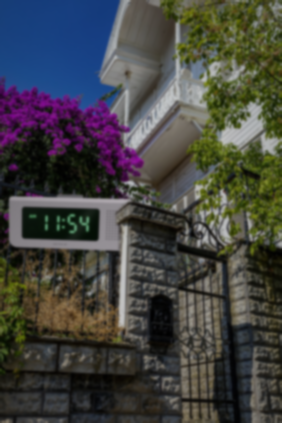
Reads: 11,54
